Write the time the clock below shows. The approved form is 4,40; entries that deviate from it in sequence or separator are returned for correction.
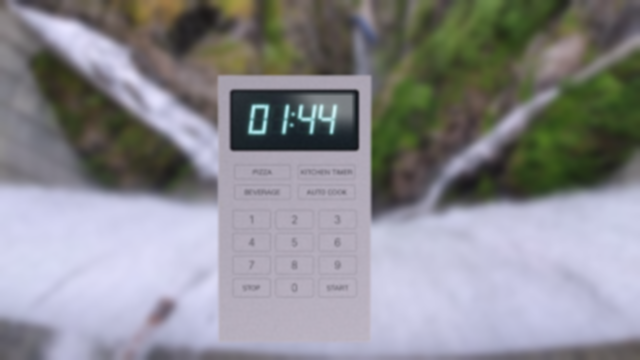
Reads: 1,44
